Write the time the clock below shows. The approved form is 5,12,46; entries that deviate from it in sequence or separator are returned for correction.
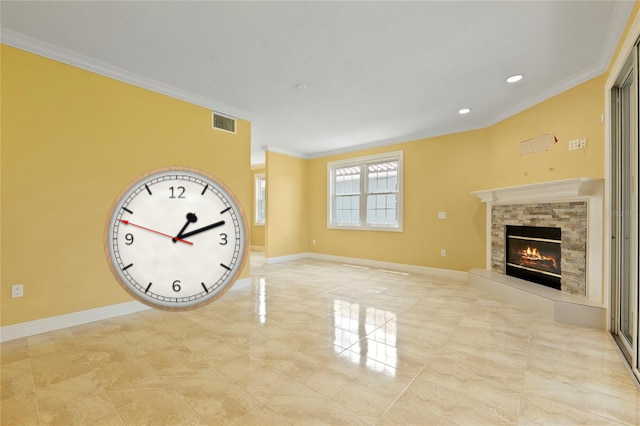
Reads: 1,11,48
